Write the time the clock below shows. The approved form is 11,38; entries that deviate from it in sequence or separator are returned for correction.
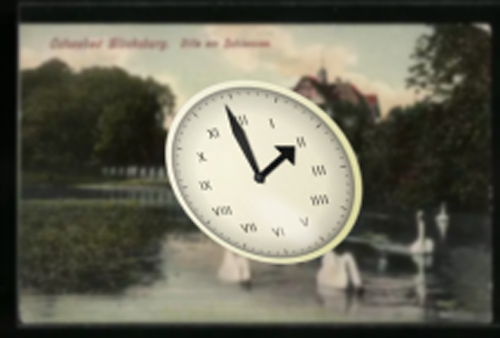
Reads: 1,59
